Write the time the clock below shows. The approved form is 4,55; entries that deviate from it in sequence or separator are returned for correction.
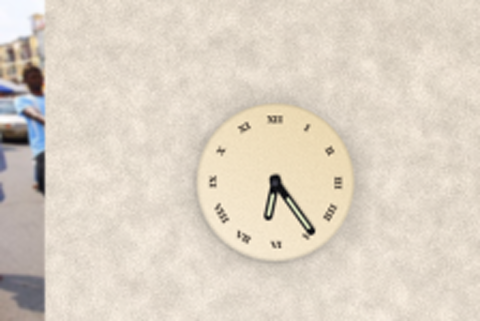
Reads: 6,24
